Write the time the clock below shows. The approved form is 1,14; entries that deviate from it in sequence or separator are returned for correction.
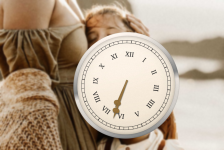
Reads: 6,32
